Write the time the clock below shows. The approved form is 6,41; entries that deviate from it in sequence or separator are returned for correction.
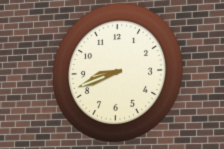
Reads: 8,42
